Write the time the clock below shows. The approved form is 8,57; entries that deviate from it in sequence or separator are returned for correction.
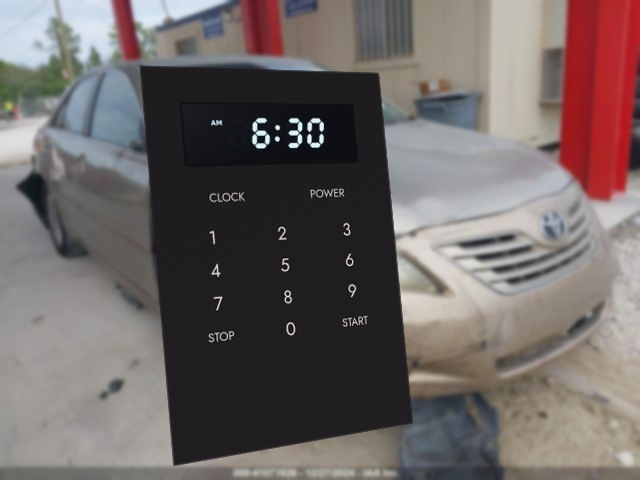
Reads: 6,30
